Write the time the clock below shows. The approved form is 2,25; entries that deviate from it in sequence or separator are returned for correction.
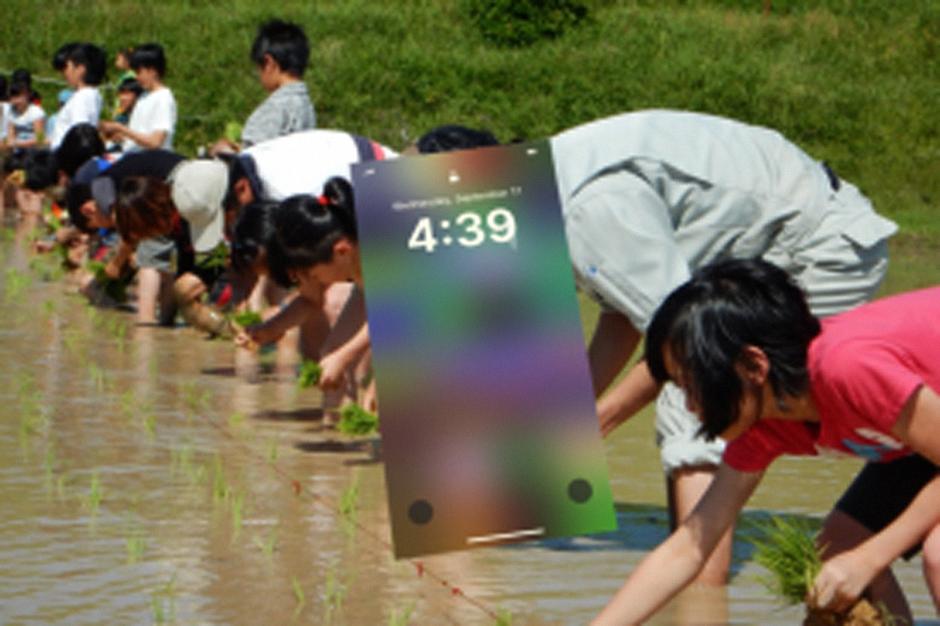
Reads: 4,39
